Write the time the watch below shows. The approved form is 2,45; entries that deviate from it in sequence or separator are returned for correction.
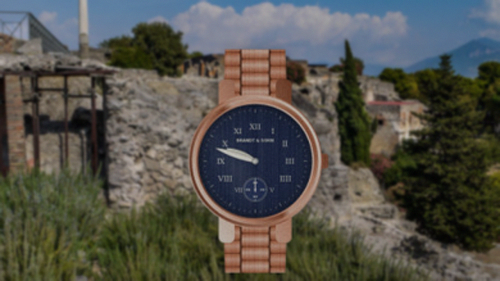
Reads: 9,48
